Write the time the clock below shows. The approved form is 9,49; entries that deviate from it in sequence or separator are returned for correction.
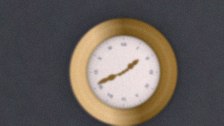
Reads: 1,41
